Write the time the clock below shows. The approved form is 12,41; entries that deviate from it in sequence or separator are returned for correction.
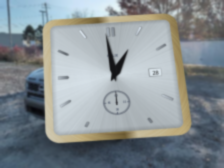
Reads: 12,59
